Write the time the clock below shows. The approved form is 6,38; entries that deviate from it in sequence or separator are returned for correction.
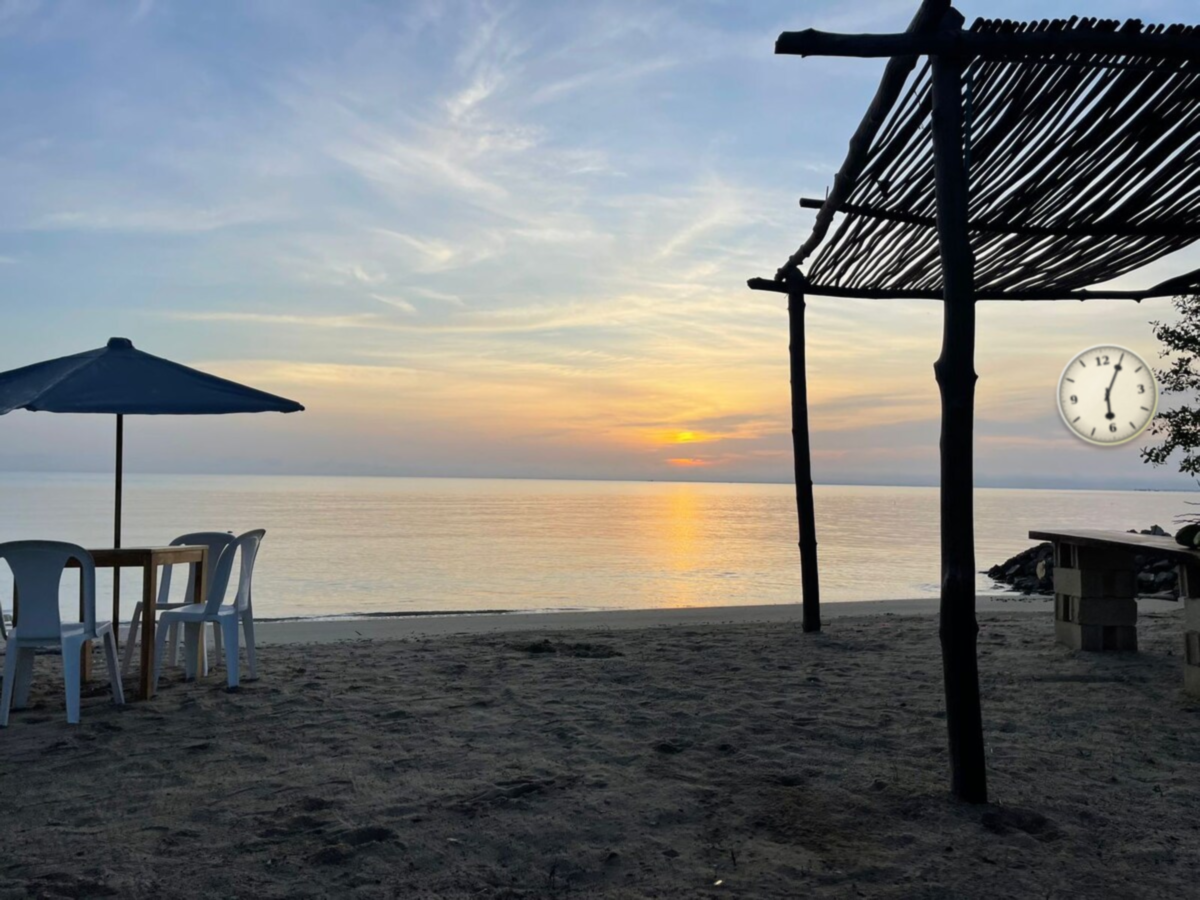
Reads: 6,05
